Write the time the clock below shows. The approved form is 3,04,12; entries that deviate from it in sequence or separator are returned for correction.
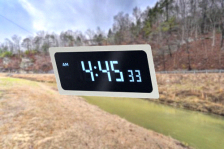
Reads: 4,45,33
